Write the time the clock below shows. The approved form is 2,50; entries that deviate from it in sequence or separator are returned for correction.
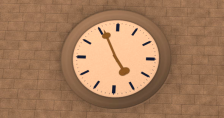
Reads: 4,56
